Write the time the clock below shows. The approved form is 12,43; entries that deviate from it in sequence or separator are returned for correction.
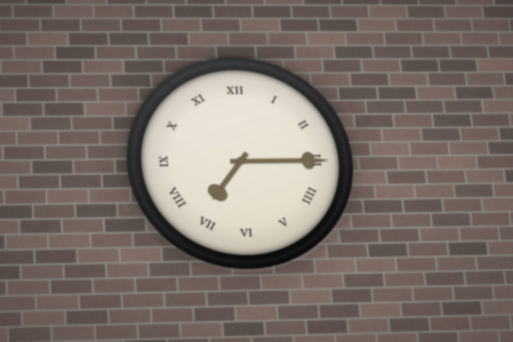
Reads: 7,15
